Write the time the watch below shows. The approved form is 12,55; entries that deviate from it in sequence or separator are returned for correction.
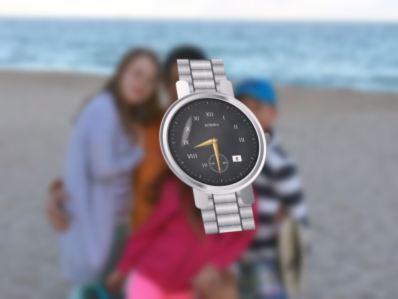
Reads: 8,30
